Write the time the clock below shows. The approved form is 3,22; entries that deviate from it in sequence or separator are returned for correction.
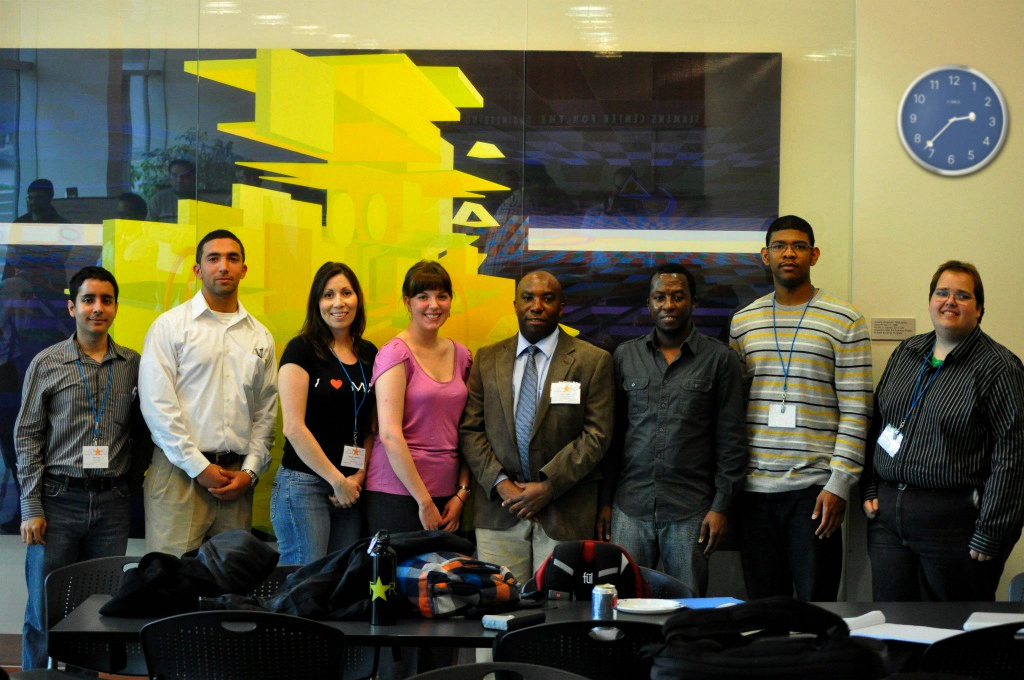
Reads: 2,37
